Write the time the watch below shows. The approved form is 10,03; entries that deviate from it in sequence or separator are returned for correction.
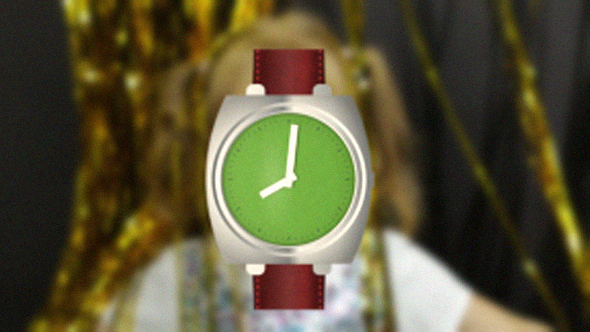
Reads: 8,01
